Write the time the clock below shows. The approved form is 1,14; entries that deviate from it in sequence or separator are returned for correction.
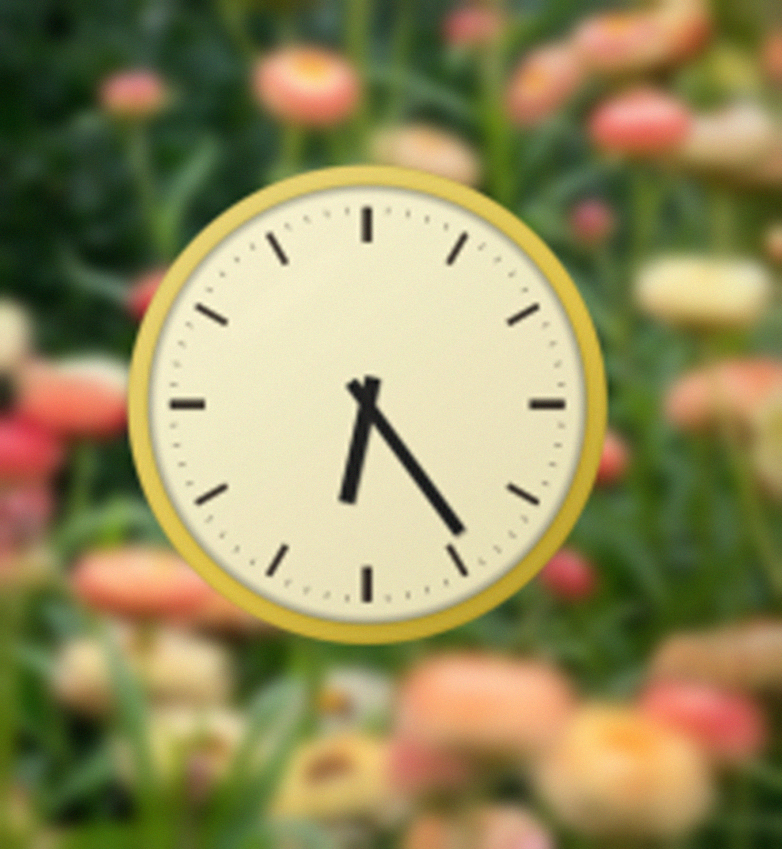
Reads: 6,24
